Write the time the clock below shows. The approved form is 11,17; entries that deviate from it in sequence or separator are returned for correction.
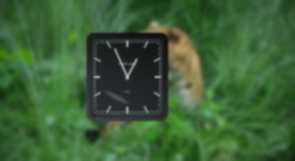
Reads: 12,56
